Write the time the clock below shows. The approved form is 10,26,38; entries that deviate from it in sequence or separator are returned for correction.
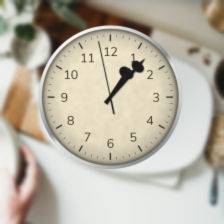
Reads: 1,06,58
